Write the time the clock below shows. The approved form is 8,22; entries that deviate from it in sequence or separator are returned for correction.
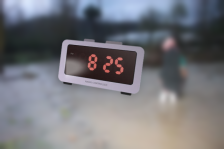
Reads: 8,25
